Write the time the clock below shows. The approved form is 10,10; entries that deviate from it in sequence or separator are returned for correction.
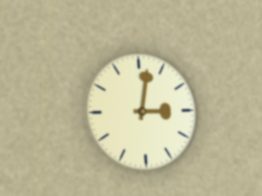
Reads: 3,02
